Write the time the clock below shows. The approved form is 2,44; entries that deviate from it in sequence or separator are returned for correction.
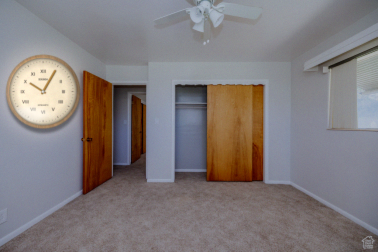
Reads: 10,05
